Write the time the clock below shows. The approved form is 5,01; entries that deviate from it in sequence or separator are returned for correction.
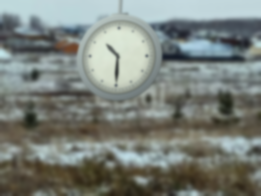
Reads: 10,30
